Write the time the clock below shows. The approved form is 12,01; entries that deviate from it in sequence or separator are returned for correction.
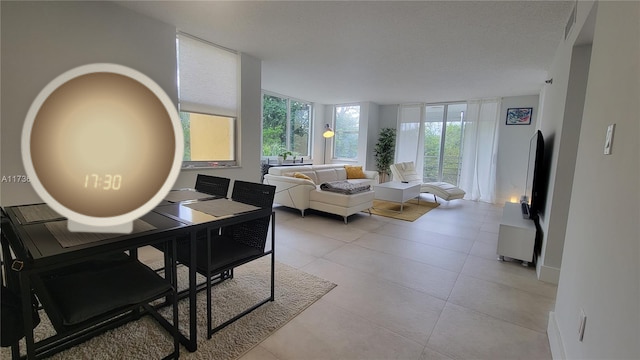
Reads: 17,30
